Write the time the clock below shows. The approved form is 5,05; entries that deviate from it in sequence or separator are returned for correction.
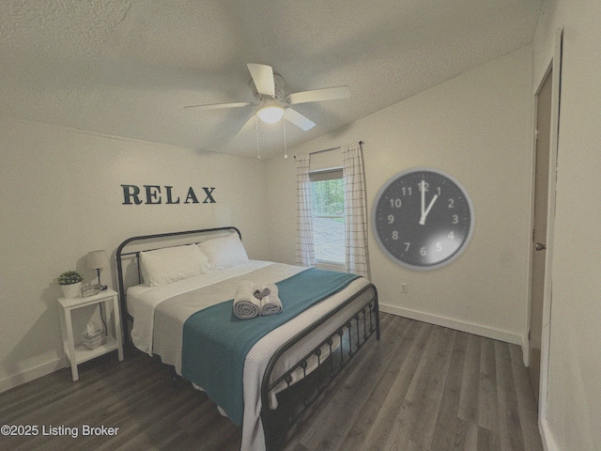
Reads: 1,00
